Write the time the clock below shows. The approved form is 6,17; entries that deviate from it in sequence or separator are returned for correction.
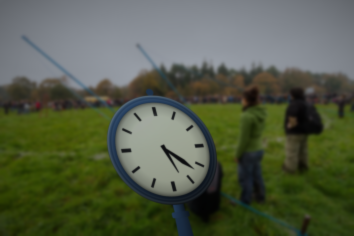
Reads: 5,22
